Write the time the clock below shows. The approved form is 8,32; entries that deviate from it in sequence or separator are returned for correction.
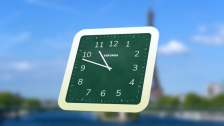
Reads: 10,48
